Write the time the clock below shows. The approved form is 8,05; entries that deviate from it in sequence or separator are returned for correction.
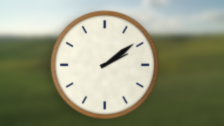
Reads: 2,09
